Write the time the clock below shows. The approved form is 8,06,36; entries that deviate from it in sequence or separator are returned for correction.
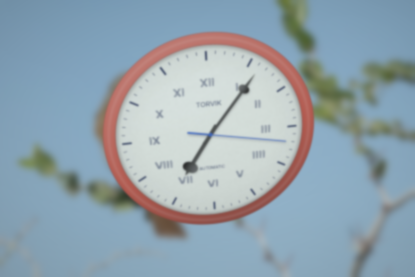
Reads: 7,06,17
